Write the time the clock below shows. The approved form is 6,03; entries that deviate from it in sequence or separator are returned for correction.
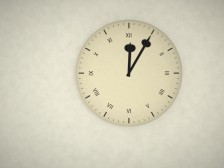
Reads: 12,05
